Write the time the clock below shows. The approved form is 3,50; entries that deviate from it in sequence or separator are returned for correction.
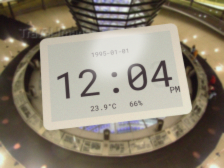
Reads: 12,04
